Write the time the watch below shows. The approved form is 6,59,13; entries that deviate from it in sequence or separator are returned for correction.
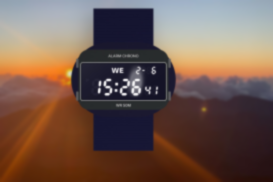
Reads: 15,26,41
